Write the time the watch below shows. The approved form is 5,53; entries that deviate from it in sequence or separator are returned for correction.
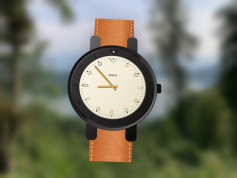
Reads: 8,53
